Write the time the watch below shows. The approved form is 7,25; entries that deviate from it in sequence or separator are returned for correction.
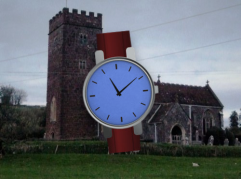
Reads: 11,09
